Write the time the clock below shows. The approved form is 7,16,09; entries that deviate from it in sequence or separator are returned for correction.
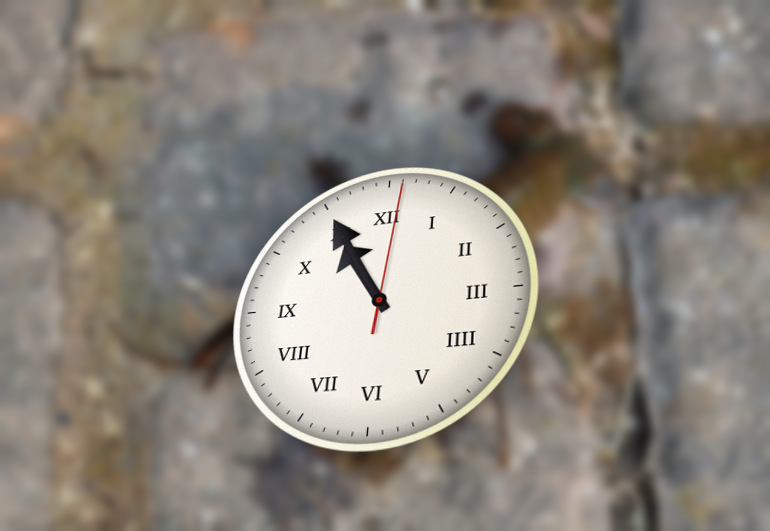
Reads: 10,55,01
